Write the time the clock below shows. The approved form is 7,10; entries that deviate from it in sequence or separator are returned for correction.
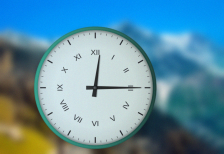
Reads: 12,15
